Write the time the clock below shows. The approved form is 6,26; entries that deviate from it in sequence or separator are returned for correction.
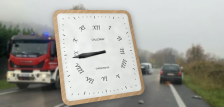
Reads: 8,44
